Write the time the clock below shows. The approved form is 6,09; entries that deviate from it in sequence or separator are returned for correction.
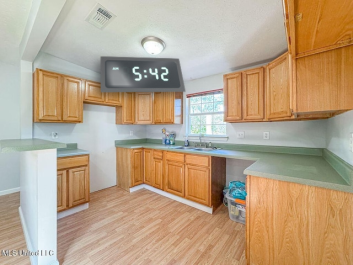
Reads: 5,42
